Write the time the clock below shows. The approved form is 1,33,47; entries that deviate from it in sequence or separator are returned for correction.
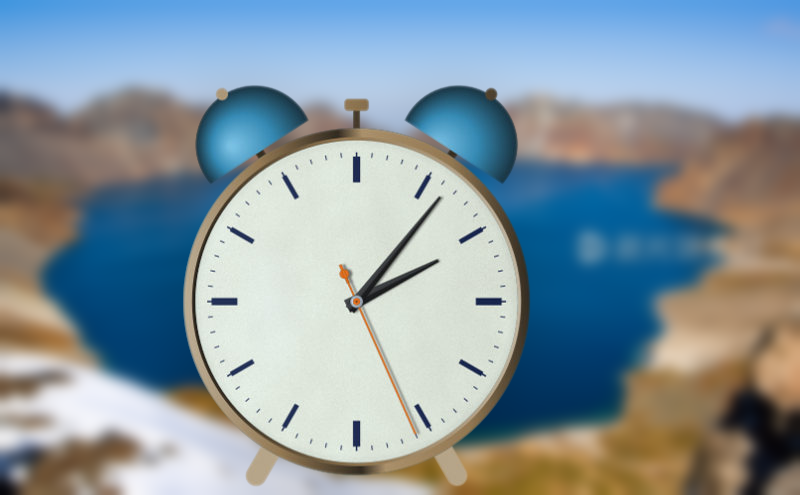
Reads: 2,06,26
